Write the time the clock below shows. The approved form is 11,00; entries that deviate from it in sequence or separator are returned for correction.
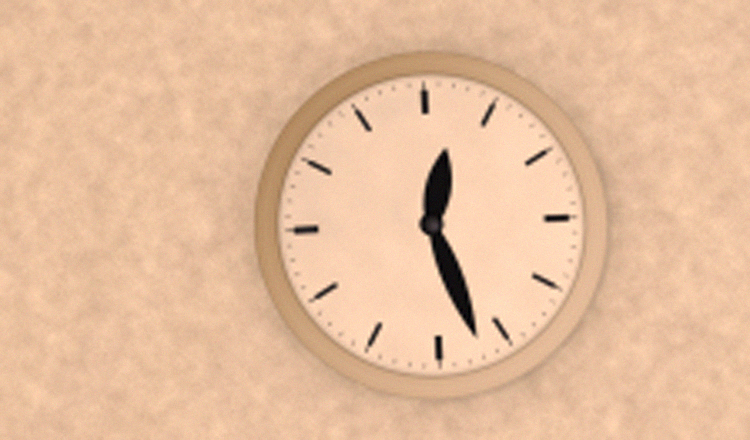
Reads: 12,27
